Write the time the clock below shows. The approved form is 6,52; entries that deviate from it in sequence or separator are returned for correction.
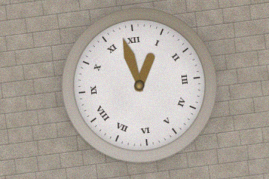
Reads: 12,58
